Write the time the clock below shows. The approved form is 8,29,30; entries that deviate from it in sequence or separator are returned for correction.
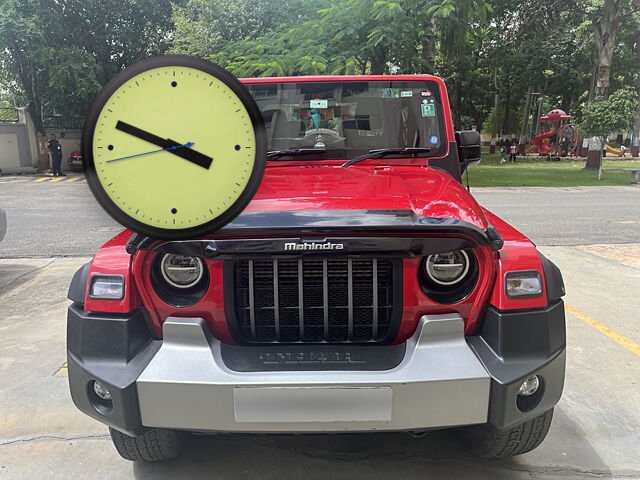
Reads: 3,48,43
